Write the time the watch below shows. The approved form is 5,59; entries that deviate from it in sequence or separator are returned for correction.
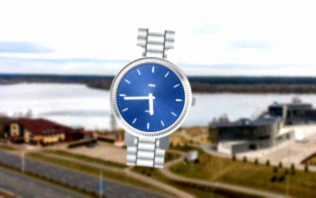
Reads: 5,44
